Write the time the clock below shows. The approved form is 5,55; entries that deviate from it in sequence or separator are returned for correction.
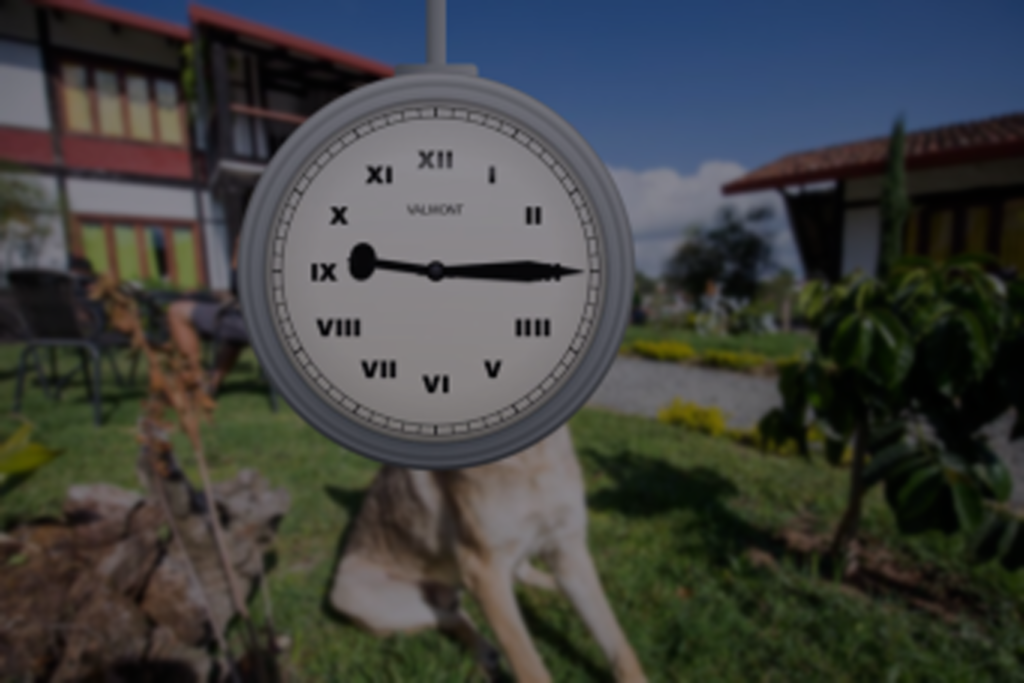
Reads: 9,15
